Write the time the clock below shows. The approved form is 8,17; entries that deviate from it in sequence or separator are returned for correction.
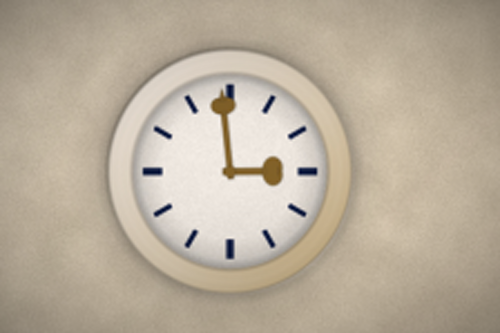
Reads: 2,59
